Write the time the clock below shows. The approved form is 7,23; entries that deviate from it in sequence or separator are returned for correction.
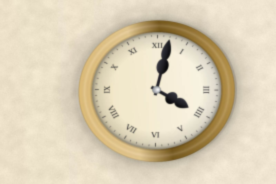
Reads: 4,02
